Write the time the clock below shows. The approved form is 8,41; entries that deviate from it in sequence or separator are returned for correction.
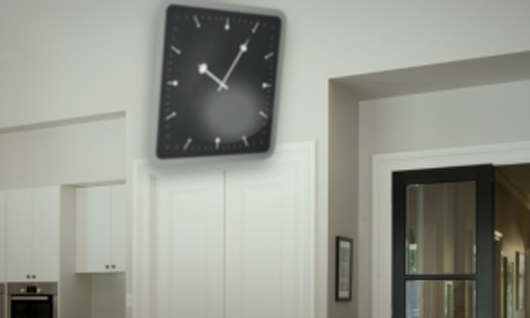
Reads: 10,05
